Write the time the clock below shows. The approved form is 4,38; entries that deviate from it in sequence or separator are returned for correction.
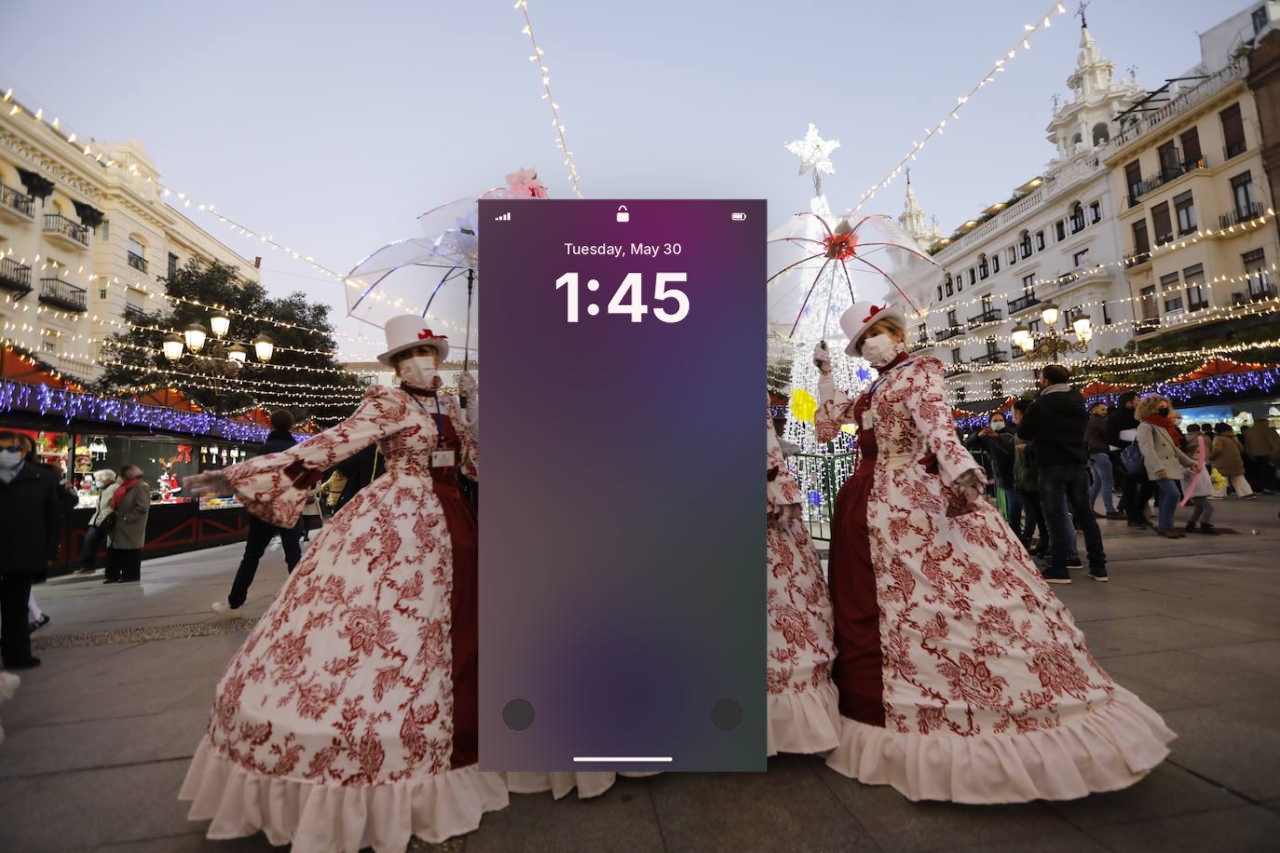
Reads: 1,45
